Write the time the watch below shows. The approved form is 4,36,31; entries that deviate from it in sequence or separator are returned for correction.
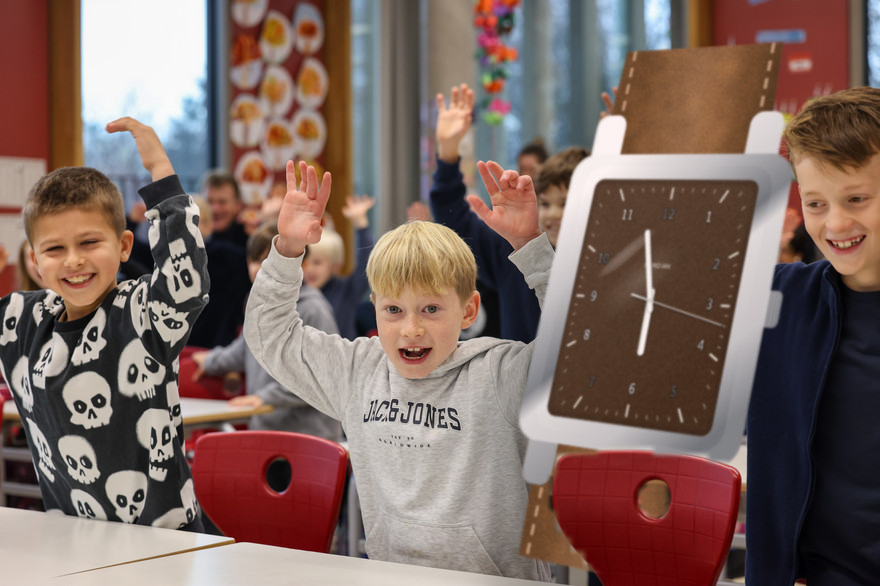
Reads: 5,57,17
